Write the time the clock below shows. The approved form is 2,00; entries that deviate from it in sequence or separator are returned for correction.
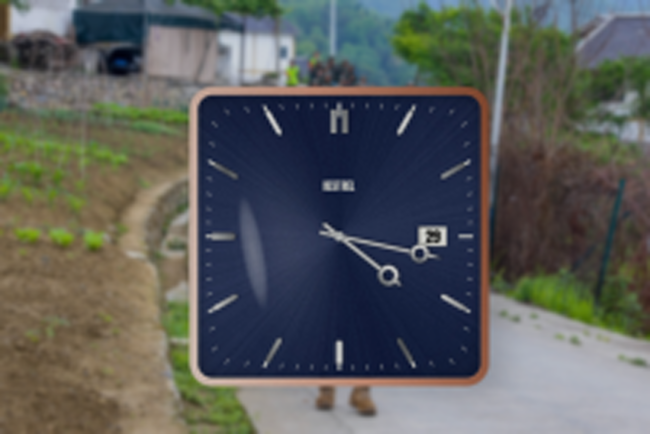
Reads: 4,17
